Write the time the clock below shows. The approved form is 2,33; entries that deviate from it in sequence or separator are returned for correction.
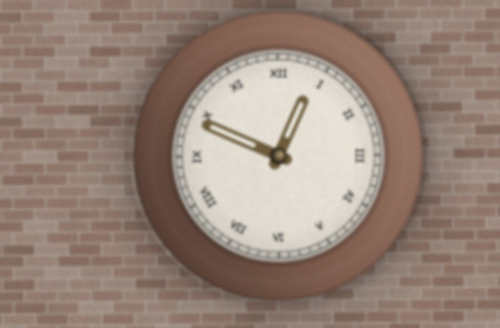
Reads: 12,49
